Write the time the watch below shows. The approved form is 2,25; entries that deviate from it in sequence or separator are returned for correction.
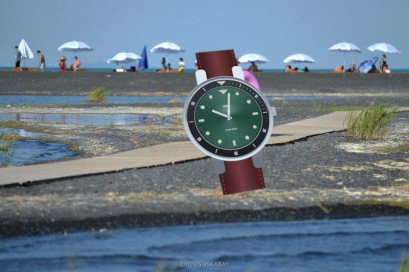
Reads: 10,02
